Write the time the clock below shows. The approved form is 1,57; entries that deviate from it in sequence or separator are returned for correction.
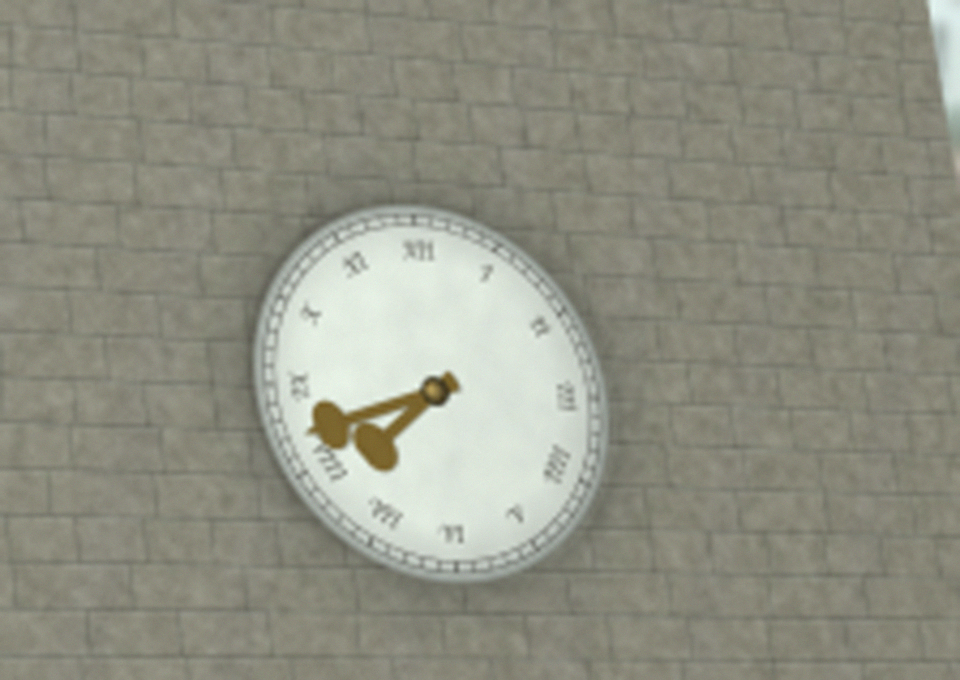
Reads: 7,42
